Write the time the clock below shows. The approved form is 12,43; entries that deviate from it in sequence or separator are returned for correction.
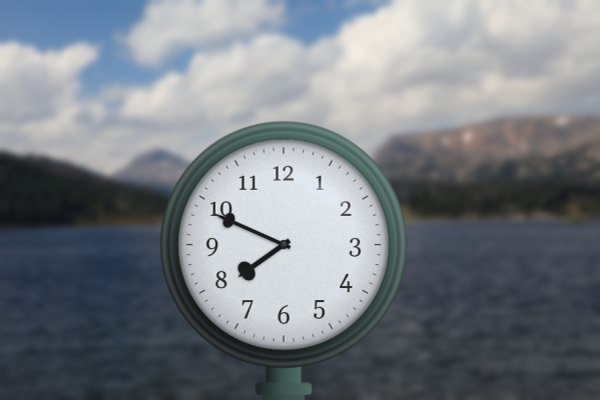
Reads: 7,49
